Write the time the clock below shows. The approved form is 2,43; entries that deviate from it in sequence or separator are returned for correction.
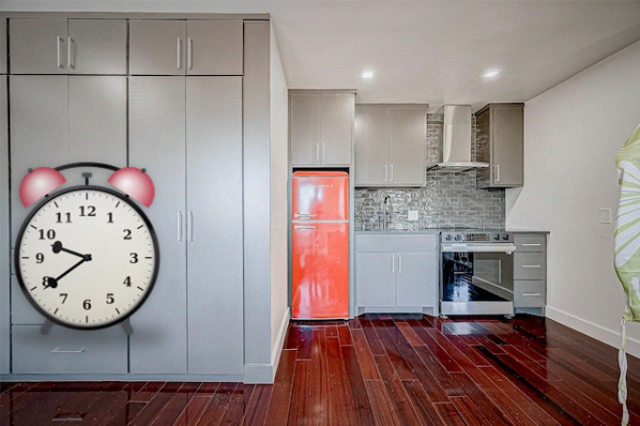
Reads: 9,39
